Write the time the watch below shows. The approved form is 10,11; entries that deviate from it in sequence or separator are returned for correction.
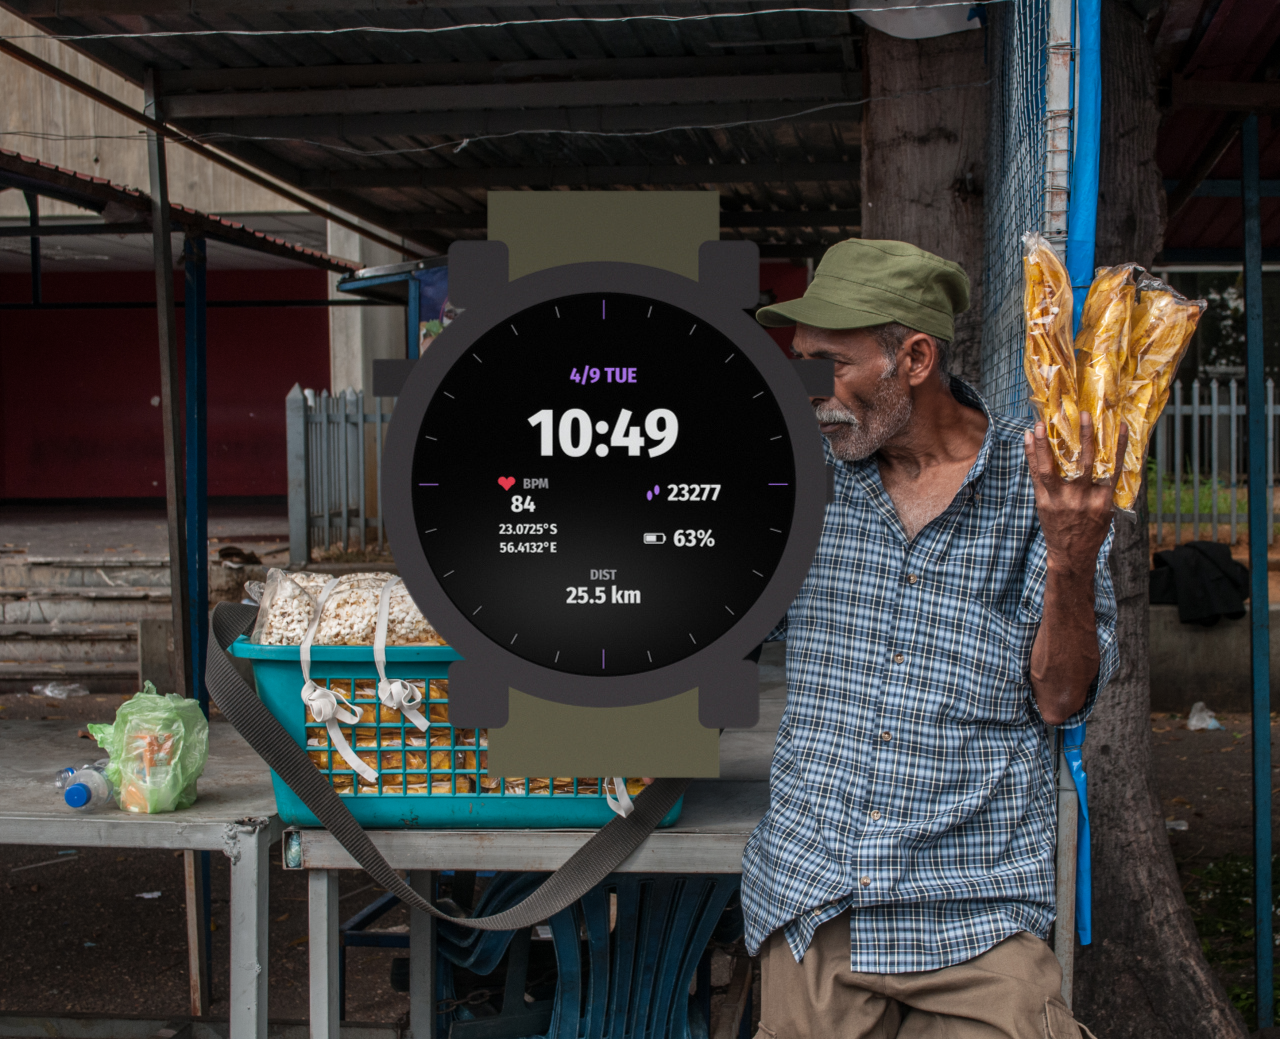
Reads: 10,49
